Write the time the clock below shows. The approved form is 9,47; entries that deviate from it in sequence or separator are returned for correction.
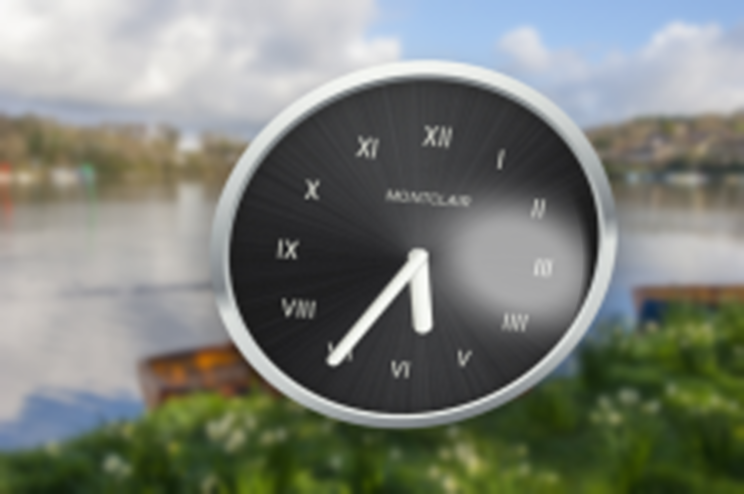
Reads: 5,35
